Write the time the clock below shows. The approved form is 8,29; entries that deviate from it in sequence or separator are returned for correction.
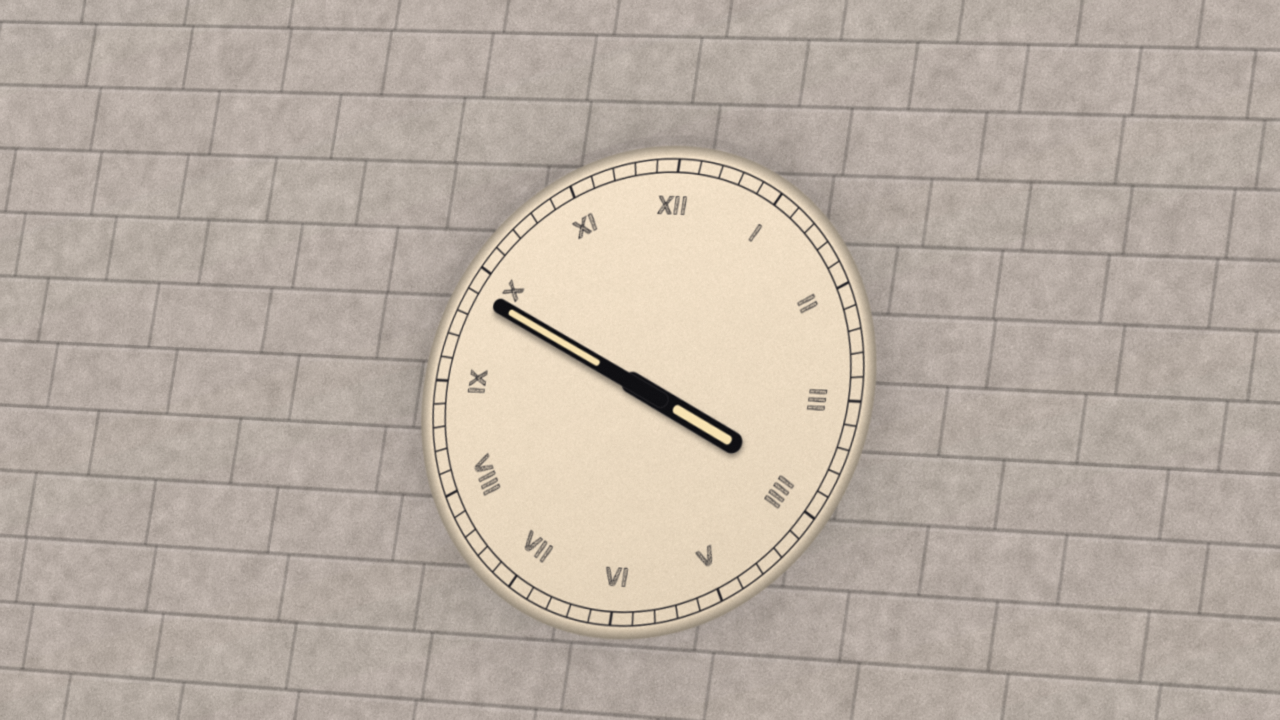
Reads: 3,49
